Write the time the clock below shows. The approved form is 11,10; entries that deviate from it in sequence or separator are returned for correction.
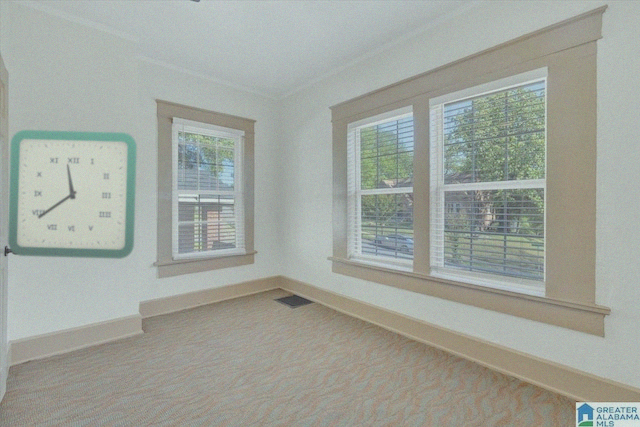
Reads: 11,39
